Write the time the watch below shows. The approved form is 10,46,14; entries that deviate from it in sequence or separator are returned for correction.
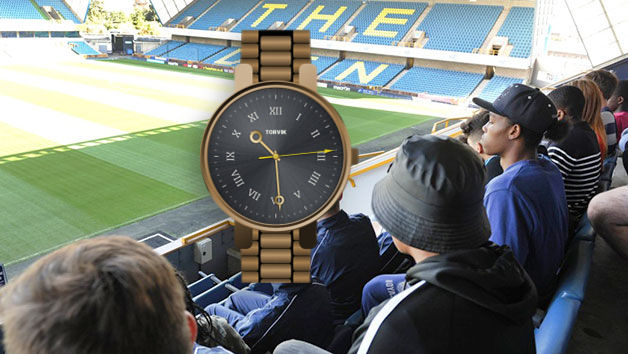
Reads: 10,29,14
